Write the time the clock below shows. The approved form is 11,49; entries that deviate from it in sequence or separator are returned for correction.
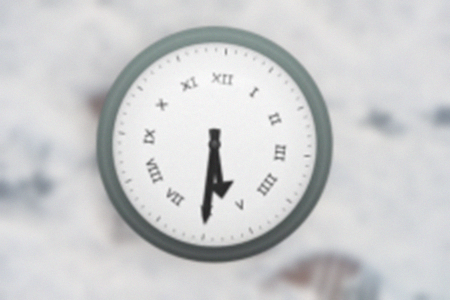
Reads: 5,30
